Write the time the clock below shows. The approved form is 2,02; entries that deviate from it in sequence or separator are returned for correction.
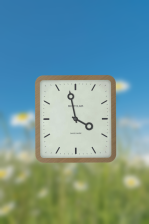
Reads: 3,58
